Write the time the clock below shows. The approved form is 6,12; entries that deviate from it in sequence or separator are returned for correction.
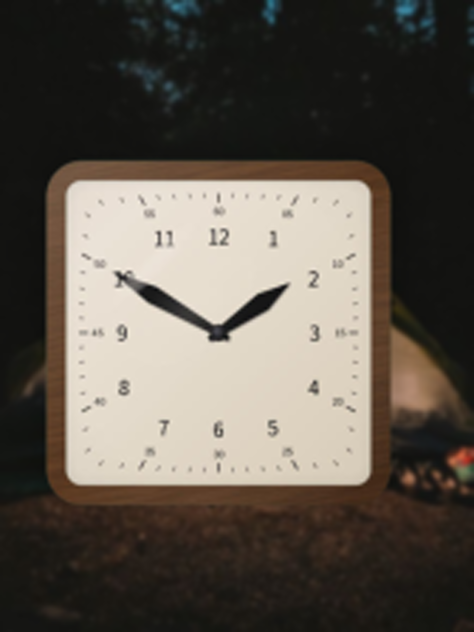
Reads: 1,50
